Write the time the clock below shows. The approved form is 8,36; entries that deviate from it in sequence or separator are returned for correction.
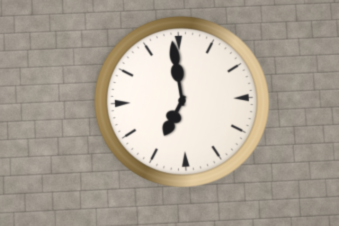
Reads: 6,59
